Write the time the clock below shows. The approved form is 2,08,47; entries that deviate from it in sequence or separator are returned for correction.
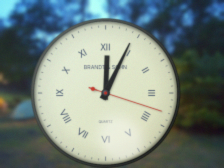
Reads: 12,04,18
